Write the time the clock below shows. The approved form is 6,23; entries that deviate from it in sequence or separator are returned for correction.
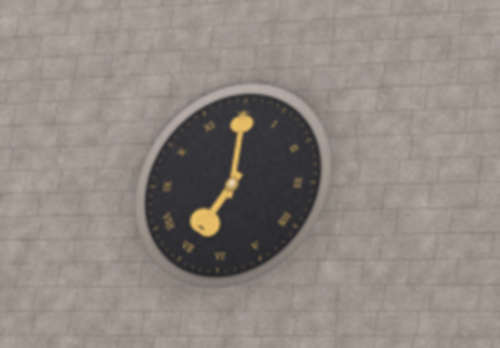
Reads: 7,00
